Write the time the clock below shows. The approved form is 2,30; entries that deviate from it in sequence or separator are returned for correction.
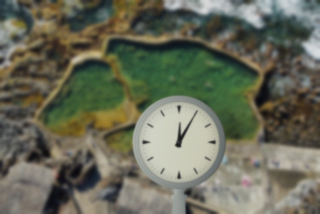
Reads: 12,05
